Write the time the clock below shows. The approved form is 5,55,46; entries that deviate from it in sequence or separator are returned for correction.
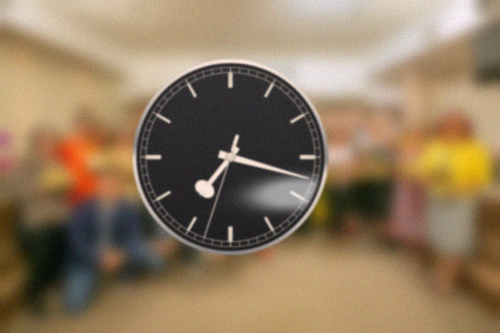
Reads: 7,17,33
